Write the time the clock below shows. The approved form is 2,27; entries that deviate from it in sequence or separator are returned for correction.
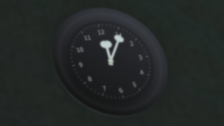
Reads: 12,06
